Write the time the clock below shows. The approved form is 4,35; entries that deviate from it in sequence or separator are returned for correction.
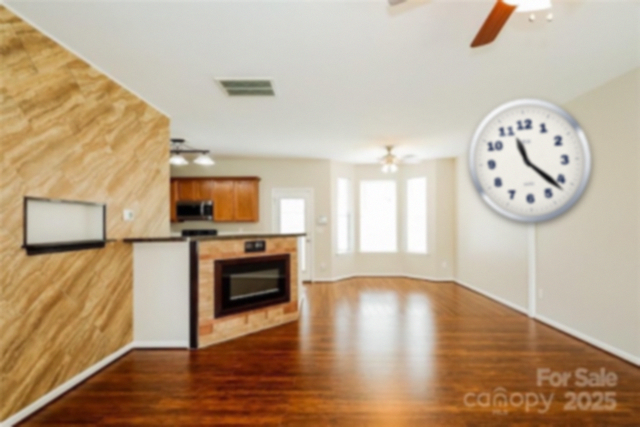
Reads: 11,22
